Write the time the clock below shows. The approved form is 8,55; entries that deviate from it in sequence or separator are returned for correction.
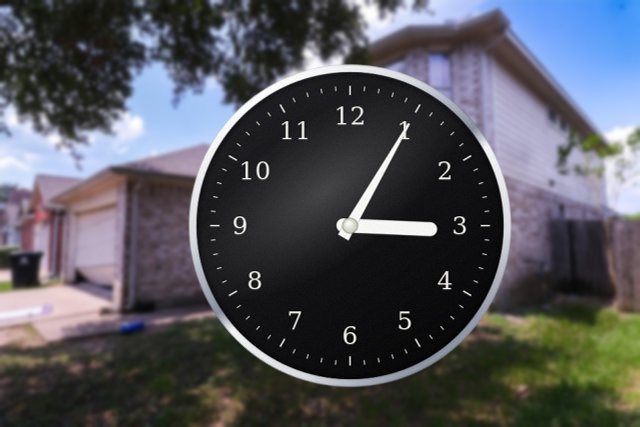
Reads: 3,05
